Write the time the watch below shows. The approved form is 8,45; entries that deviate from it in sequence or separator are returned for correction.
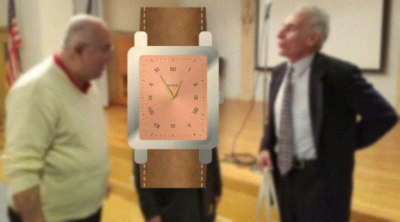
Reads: 12,55
